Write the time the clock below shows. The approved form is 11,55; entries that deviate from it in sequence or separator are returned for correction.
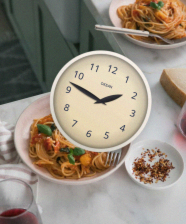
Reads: 1,47
